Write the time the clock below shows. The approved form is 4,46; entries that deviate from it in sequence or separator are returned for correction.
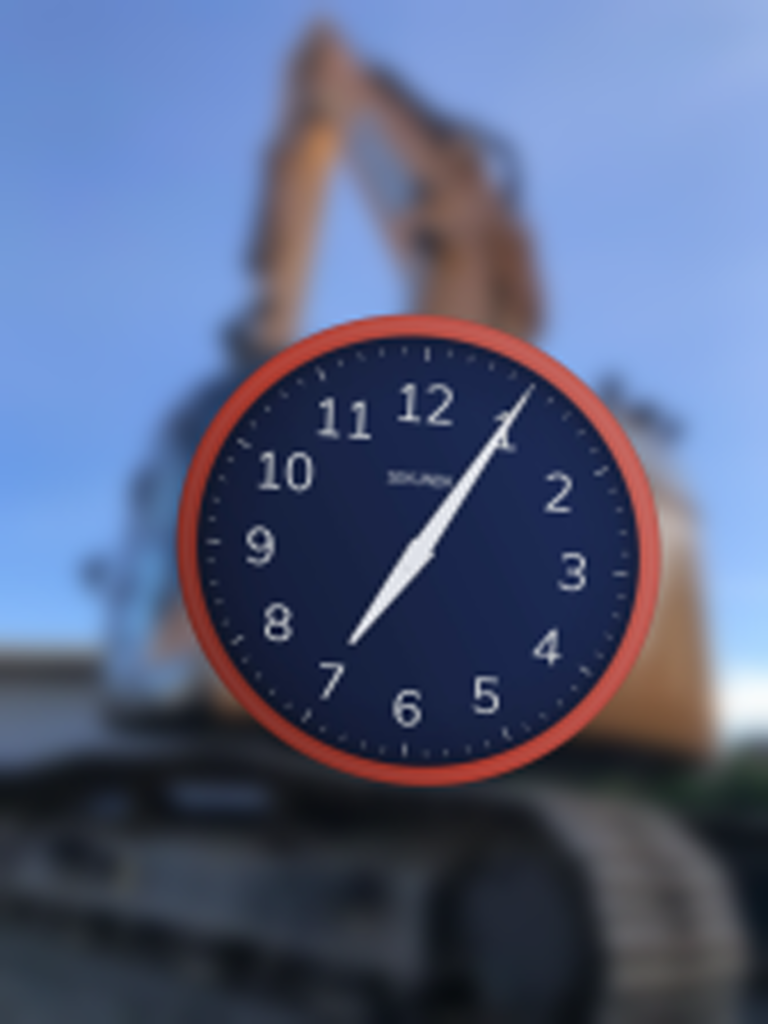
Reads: 7,05
